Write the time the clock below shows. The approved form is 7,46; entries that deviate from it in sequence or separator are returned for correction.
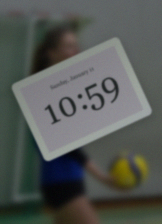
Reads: 10,59
